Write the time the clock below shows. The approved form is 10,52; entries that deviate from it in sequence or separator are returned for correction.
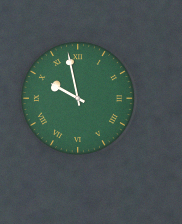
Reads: 9,58
